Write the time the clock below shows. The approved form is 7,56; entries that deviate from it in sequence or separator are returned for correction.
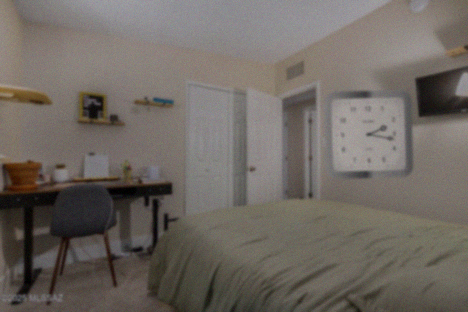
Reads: 2,17
